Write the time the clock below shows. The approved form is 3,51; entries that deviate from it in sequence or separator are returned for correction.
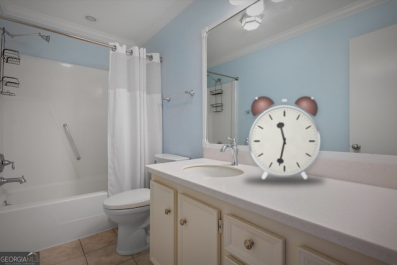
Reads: 11,32
